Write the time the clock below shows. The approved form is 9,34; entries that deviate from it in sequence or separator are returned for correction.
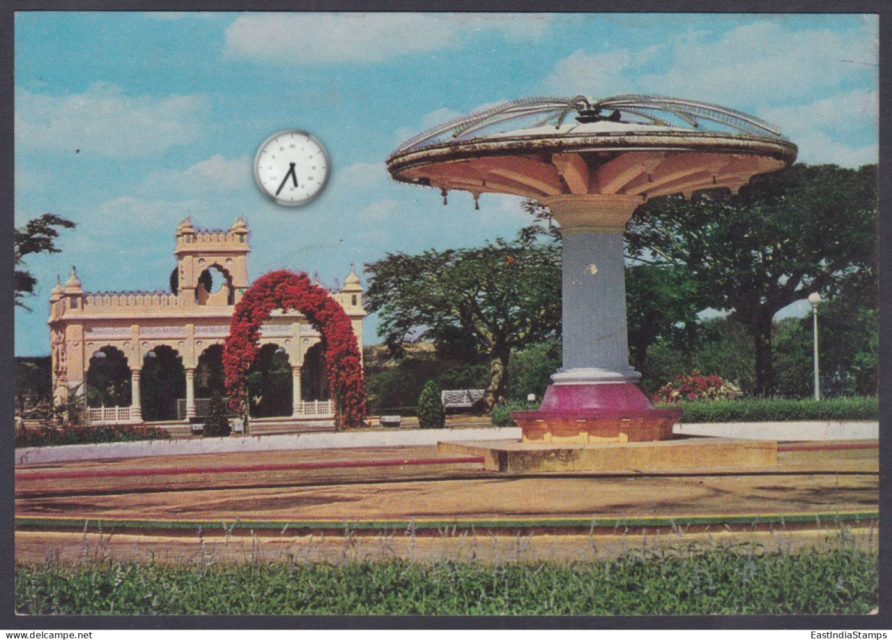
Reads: 5,35
